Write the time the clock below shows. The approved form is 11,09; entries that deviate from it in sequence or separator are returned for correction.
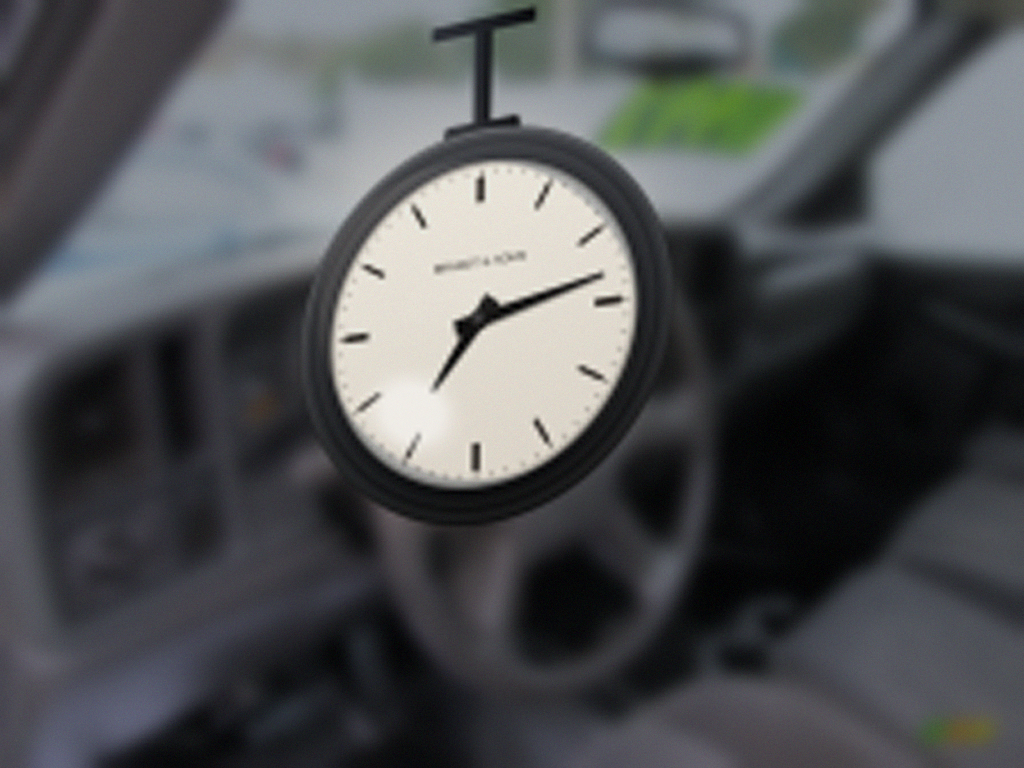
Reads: 7,13
